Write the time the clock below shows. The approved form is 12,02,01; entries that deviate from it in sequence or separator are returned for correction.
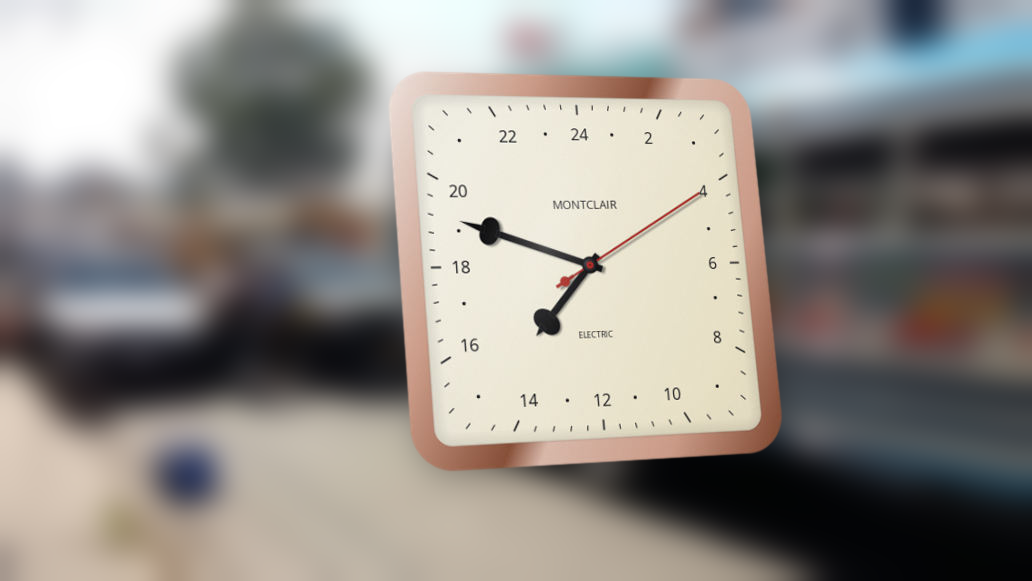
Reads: 14,48,10
